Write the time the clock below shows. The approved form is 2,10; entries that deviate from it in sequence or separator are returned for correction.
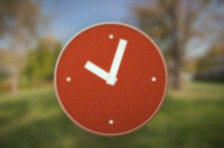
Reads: 10,03
